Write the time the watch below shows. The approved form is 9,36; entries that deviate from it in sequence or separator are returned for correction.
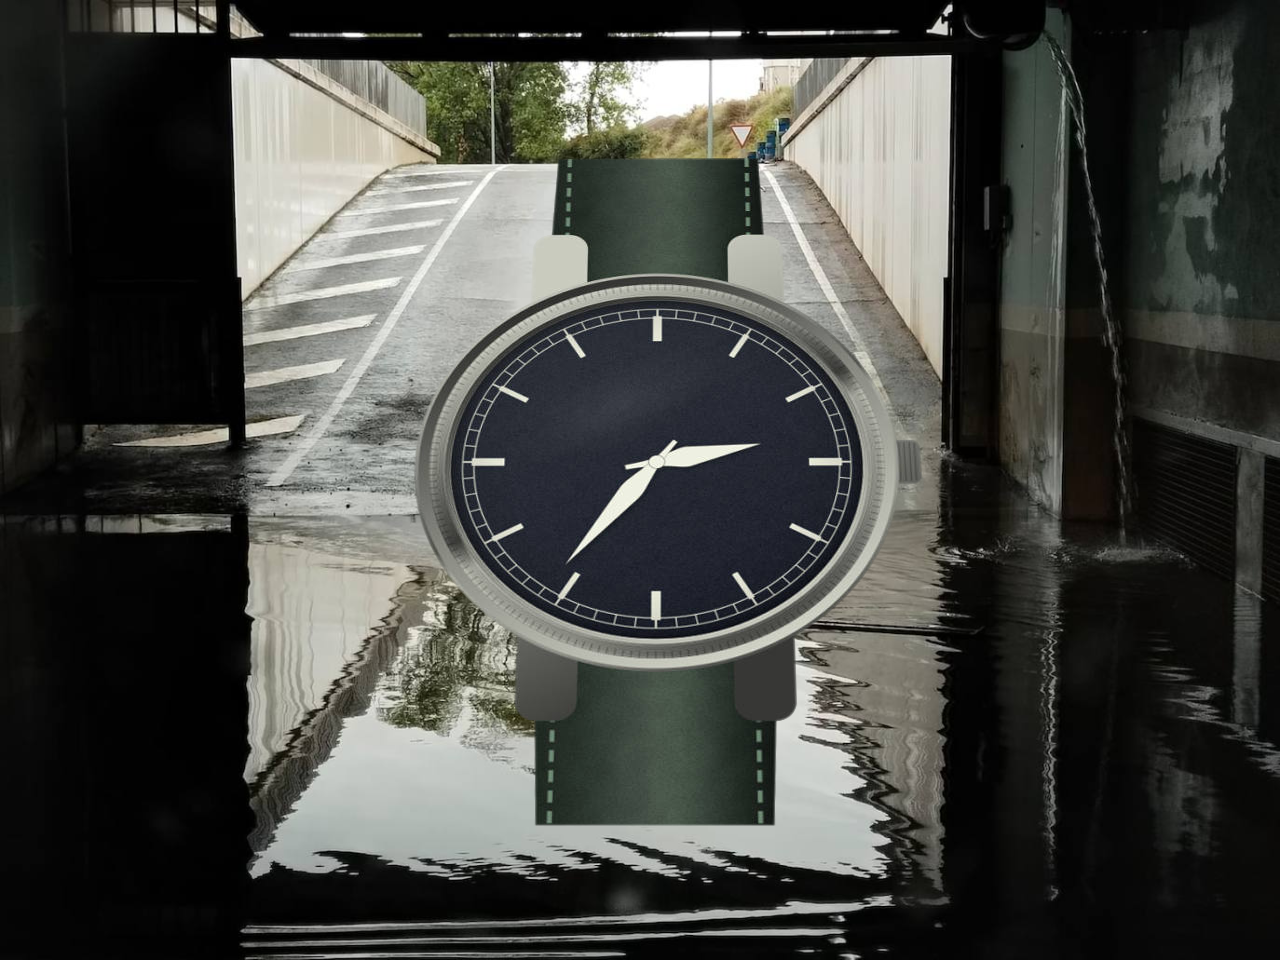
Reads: 2,36
